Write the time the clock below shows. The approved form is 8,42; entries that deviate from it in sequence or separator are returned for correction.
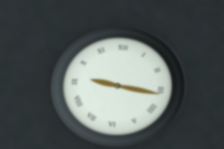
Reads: 9,16
